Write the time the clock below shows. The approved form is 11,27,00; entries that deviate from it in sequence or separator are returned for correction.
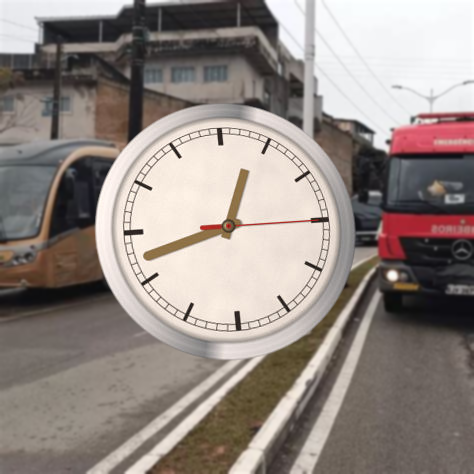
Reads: 12,42,15
